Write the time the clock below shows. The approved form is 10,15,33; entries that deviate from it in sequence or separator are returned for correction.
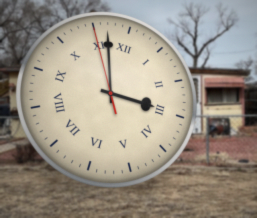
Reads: 2,56,55
